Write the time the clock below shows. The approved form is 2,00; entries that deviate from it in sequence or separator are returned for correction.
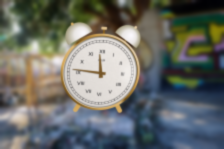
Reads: 11,46
